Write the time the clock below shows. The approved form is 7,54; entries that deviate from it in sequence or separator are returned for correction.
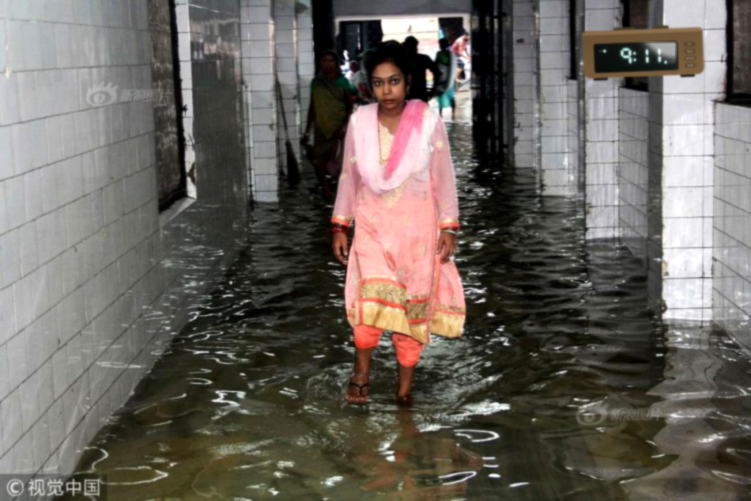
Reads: 9,11
